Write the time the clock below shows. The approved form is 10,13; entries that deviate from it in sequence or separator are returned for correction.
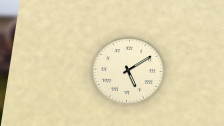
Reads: 5,09
